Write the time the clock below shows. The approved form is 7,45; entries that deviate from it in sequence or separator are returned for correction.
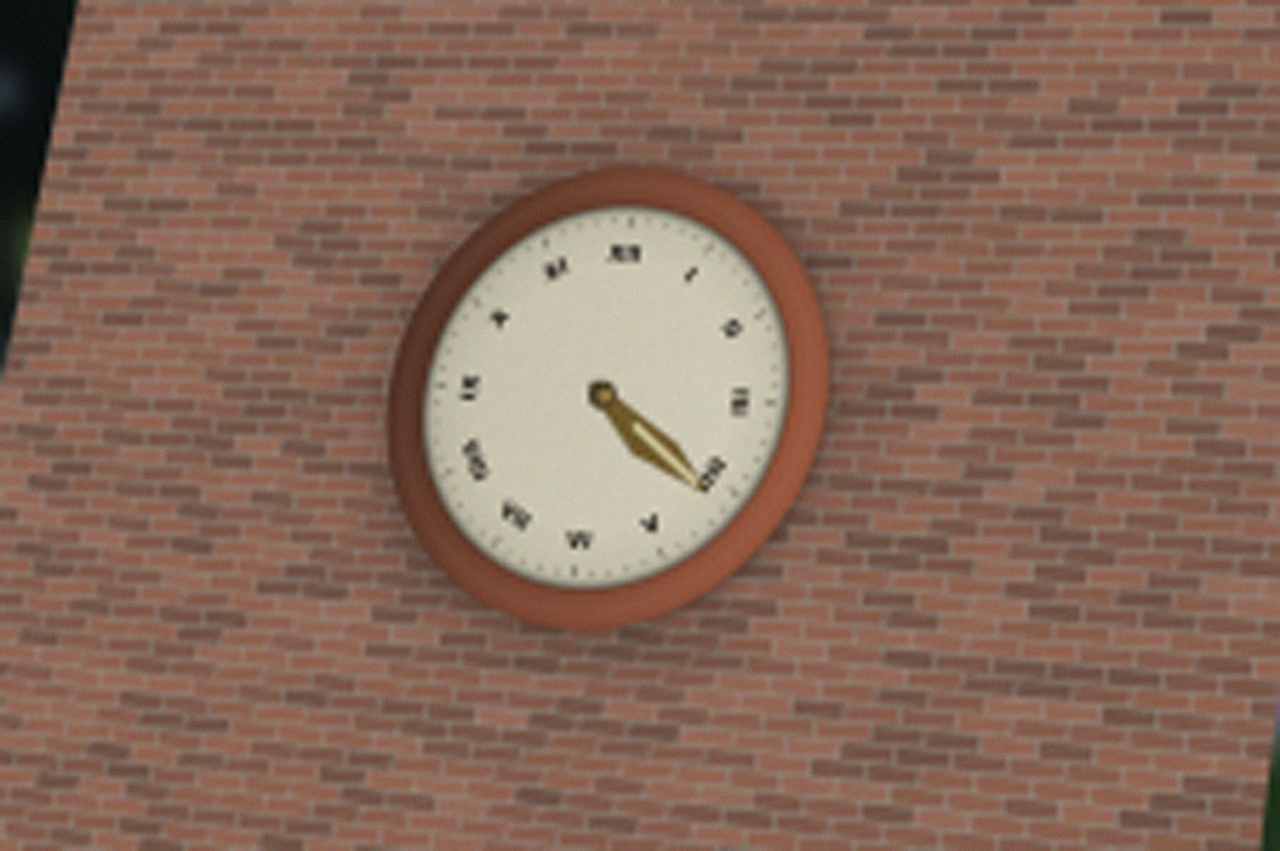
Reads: 4,21
